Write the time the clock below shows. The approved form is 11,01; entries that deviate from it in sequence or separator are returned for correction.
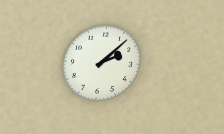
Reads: 2,07
